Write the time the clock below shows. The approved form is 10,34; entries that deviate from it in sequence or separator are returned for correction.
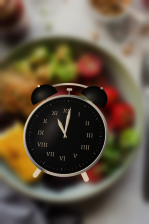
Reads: 11,01
